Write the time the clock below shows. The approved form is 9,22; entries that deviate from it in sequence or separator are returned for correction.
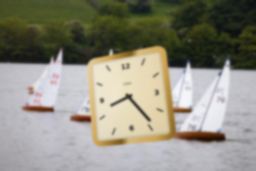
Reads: 8,24
